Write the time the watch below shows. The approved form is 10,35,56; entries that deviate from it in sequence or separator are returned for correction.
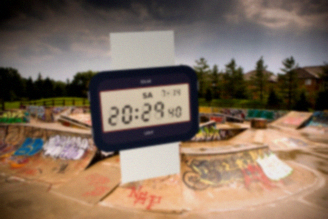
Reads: 20,29,40
